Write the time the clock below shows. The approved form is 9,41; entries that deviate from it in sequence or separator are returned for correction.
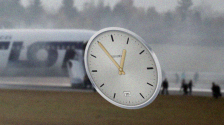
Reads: 12,55
